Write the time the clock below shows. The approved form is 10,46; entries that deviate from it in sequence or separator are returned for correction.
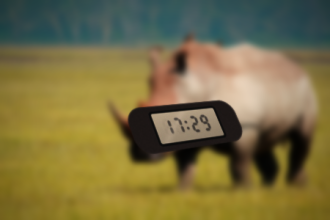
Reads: 17,29
